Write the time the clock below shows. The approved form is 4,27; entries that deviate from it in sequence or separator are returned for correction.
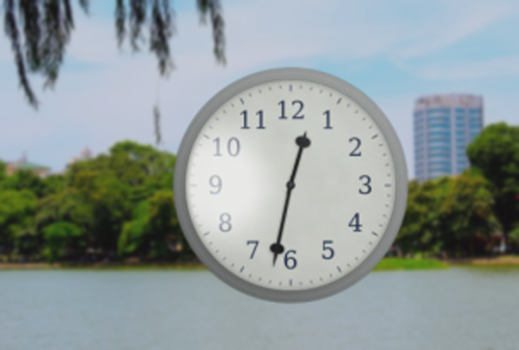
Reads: 12,32
